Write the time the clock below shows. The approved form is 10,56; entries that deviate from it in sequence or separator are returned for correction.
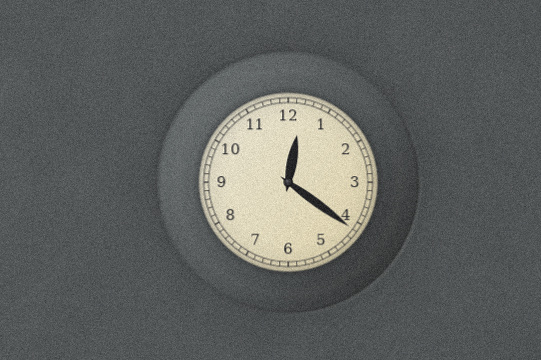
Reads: 12,21
